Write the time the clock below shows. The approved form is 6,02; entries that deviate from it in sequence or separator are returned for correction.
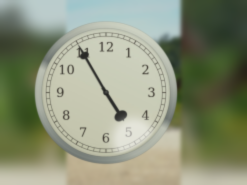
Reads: 4,55
